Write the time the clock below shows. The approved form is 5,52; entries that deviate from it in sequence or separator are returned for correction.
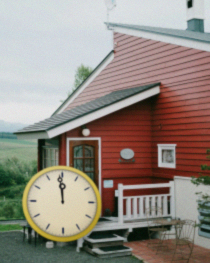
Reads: 11,59
